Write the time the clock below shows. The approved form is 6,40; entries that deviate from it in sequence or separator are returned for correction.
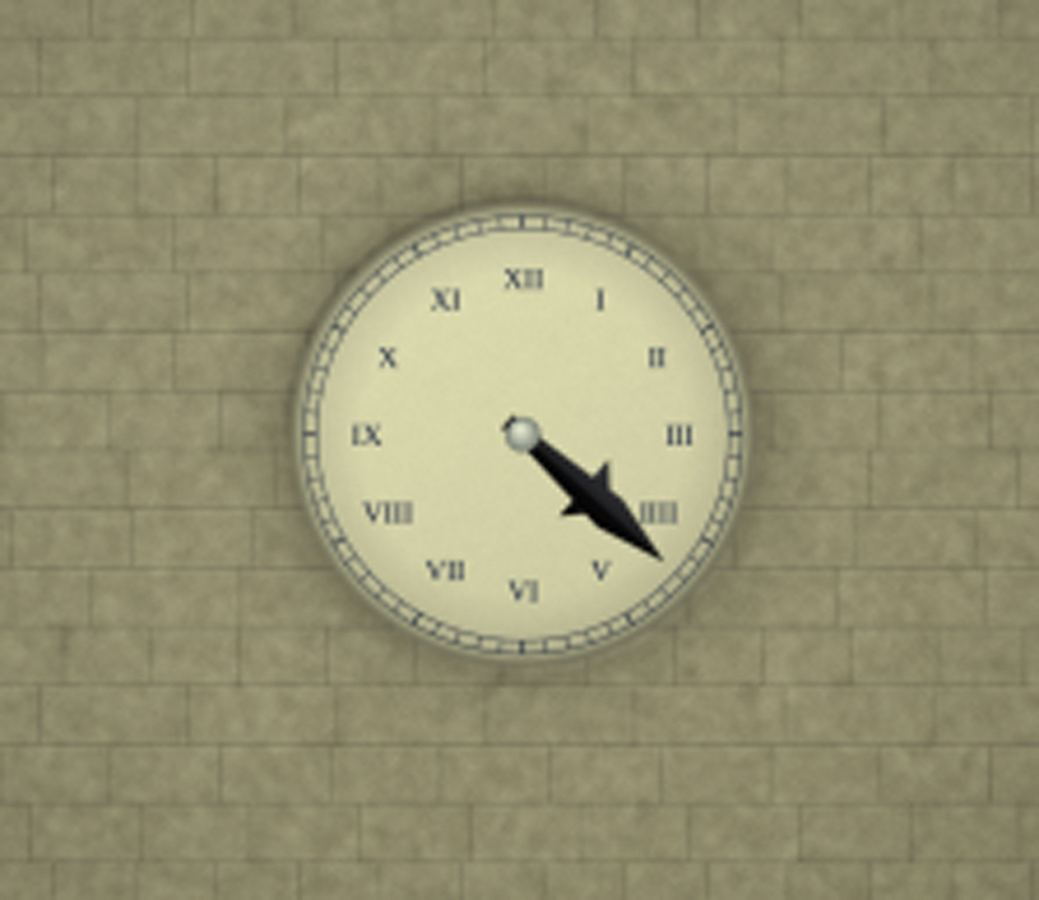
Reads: 4,22
